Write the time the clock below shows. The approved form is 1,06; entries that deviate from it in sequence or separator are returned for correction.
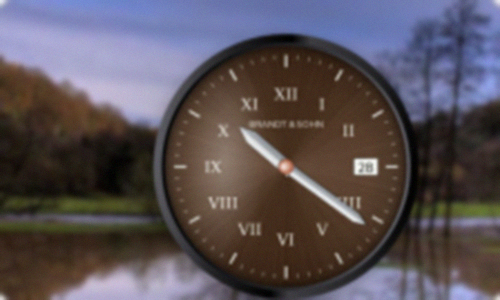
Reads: 10,21
